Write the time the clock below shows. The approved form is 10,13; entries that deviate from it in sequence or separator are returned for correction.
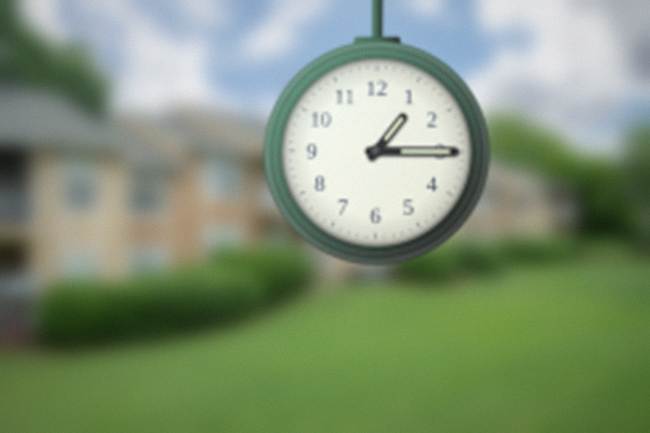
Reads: 1,15
